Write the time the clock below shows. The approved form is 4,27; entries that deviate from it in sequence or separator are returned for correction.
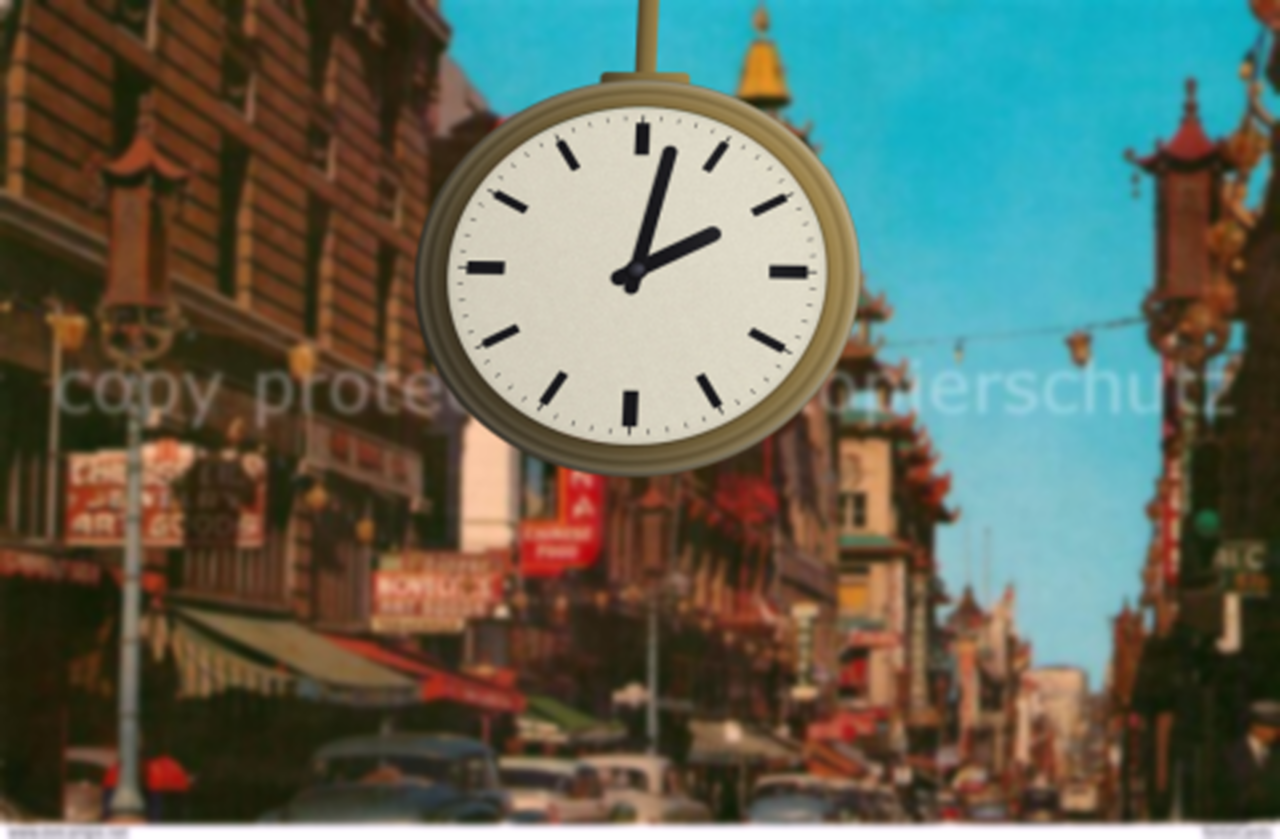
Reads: 2,02
